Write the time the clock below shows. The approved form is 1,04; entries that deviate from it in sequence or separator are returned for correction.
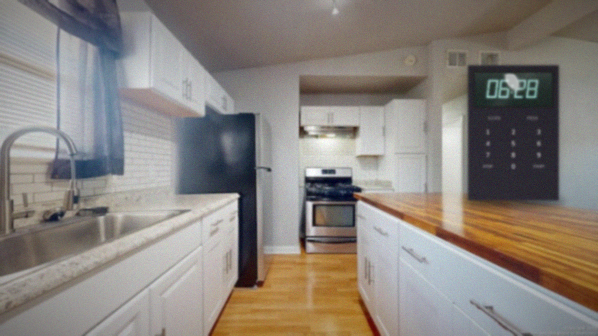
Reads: 6,28
